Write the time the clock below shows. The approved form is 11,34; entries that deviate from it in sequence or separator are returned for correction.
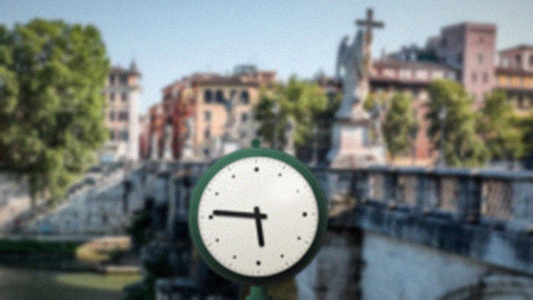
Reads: 5,46
